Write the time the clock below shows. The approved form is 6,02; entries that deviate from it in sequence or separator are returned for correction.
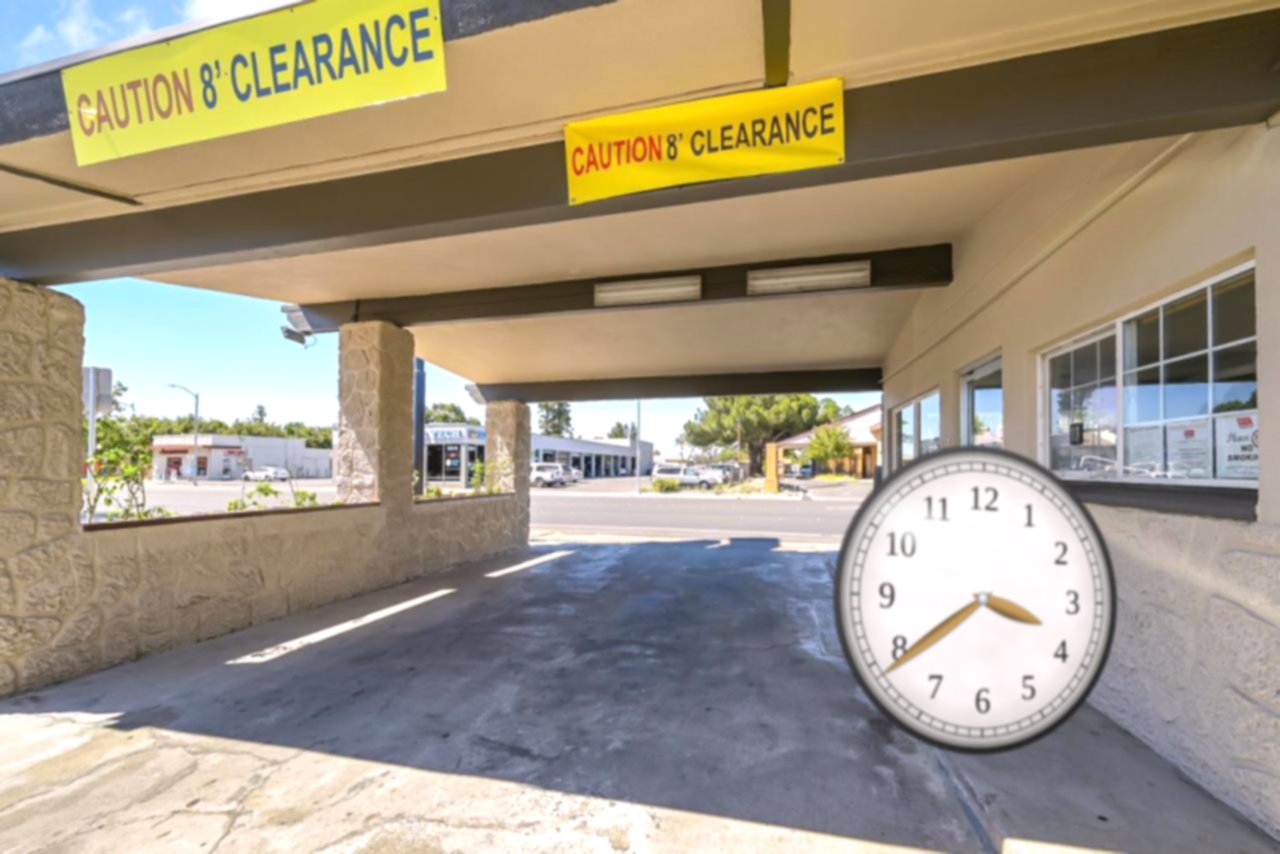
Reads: 3,39
